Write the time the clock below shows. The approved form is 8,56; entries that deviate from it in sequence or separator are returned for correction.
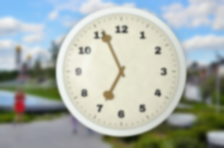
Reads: 6,56
